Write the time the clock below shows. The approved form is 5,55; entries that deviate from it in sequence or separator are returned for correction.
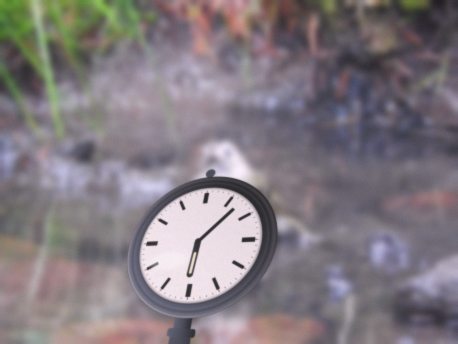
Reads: 6,07
